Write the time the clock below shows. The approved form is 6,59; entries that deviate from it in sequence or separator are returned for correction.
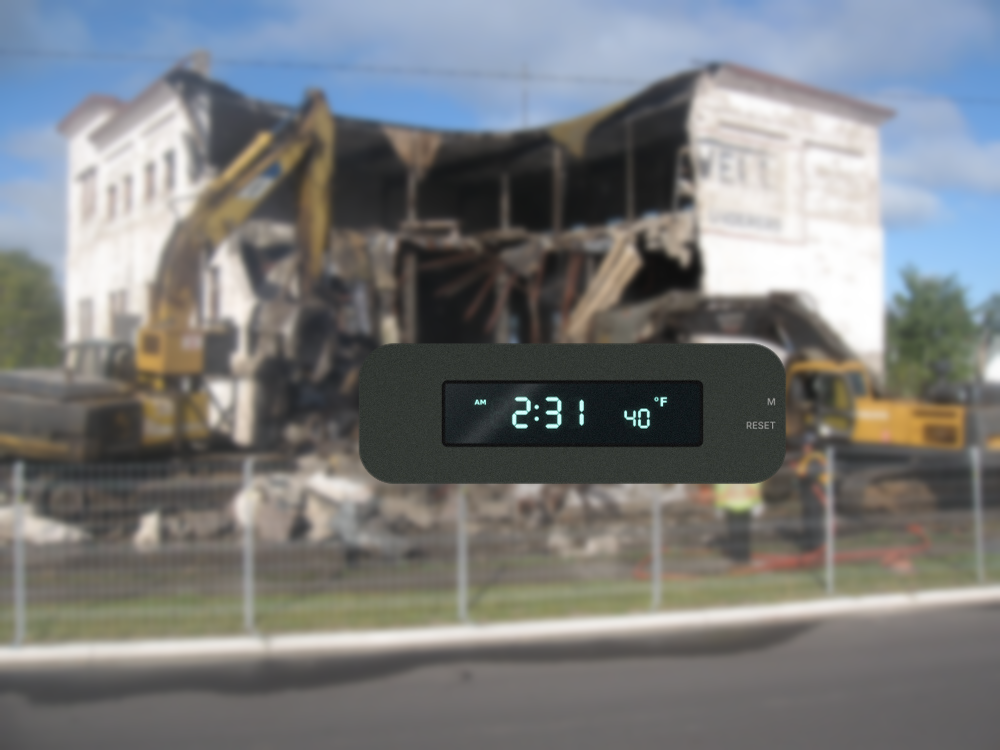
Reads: 2,31
